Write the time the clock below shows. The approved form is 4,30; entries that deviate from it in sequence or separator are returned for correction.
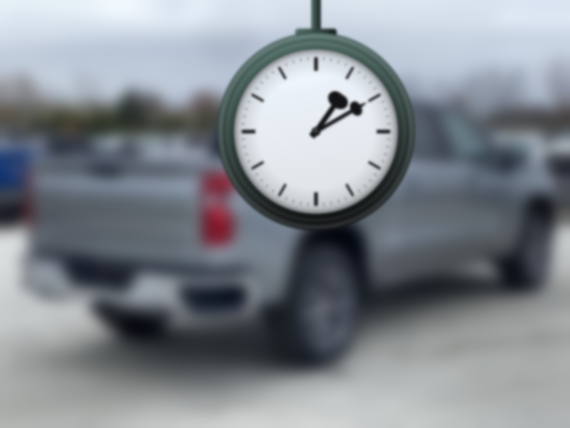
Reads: 1,10
